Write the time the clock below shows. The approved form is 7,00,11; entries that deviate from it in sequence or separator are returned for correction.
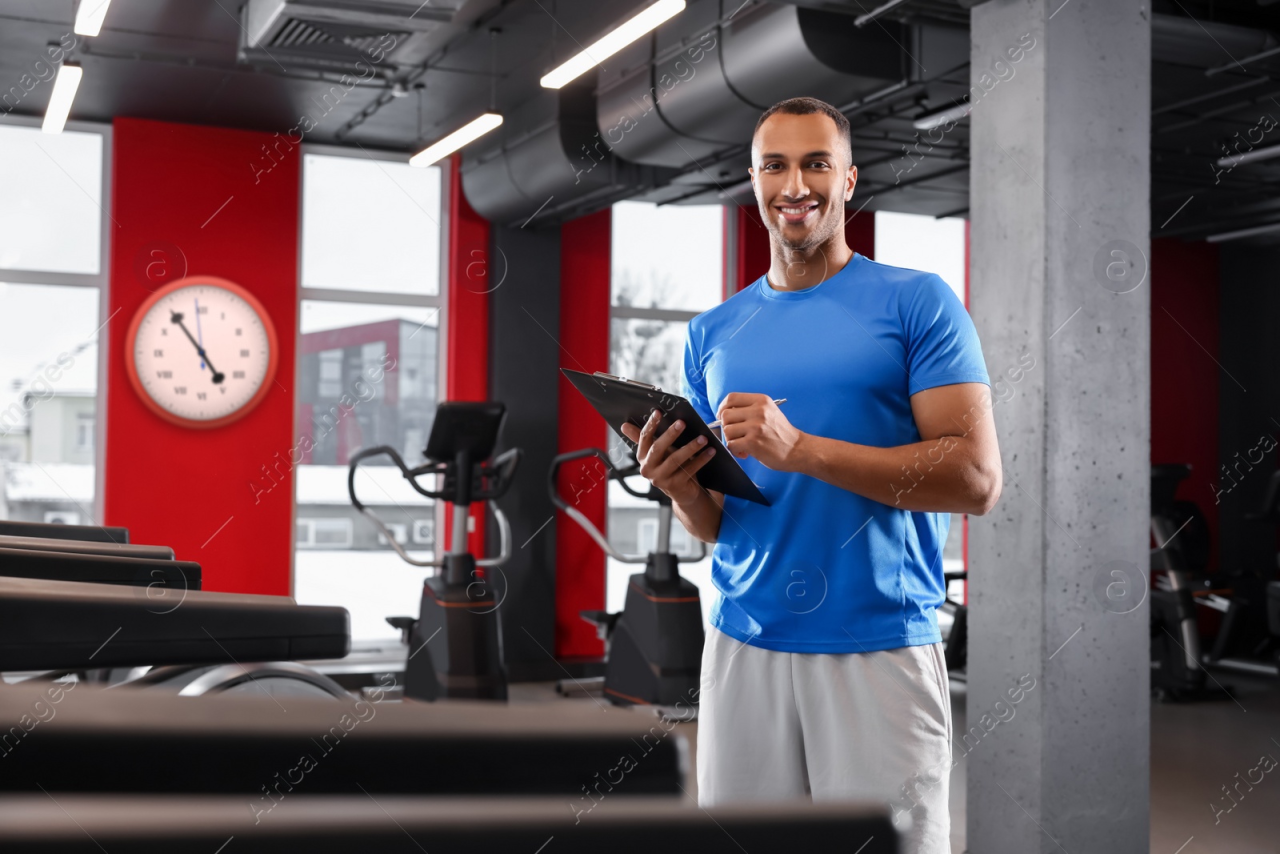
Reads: 4,53,59
